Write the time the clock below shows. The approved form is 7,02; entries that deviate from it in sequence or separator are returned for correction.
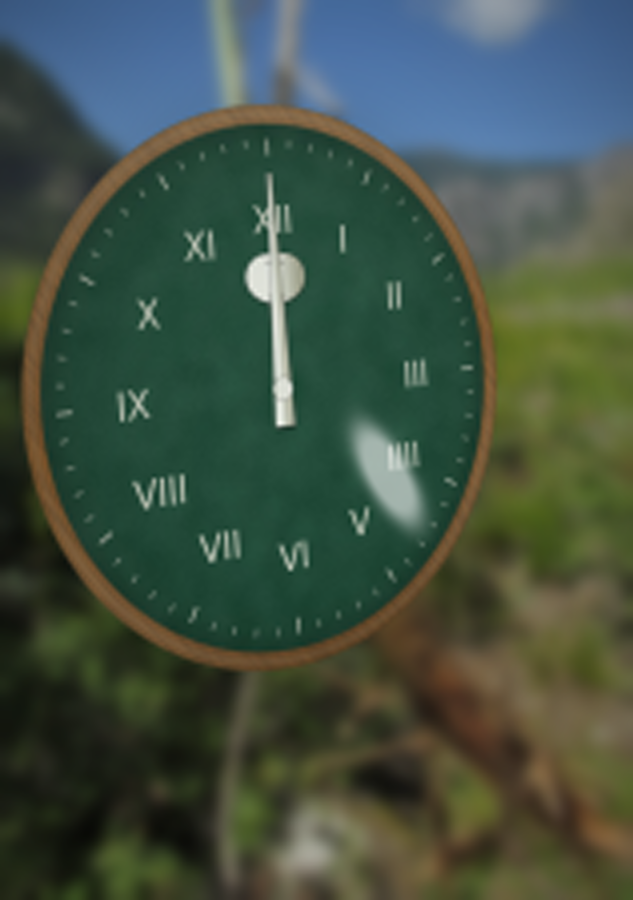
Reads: 12,00
